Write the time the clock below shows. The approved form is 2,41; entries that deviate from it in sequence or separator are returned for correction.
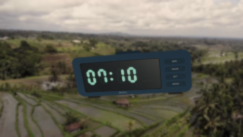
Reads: 7,10
